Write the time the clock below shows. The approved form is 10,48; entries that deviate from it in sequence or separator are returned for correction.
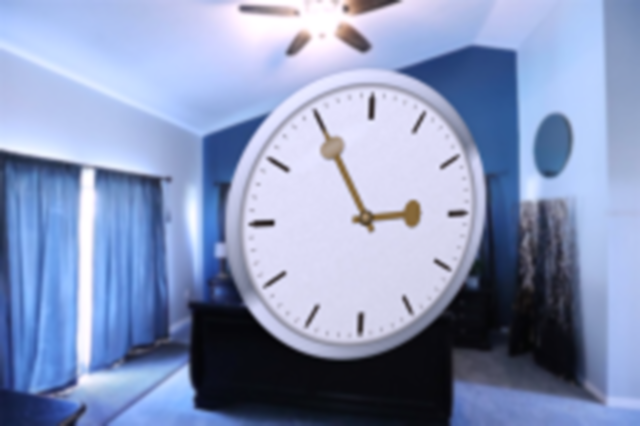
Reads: 2,55
